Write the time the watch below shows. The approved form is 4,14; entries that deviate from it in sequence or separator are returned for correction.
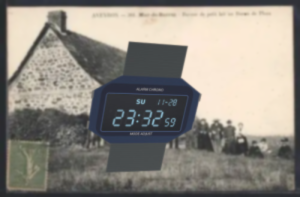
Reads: 23,32
